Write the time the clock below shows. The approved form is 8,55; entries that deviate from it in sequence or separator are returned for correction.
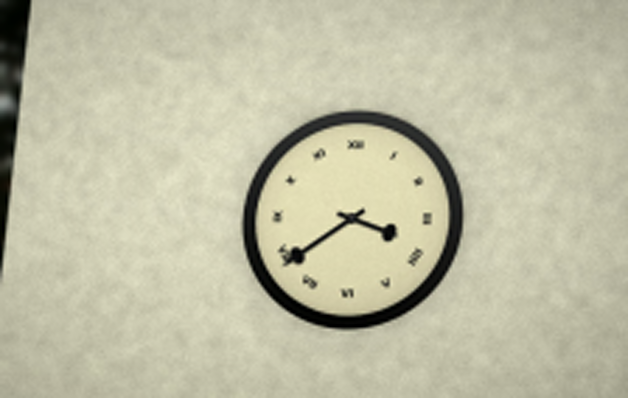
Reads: 3,39
